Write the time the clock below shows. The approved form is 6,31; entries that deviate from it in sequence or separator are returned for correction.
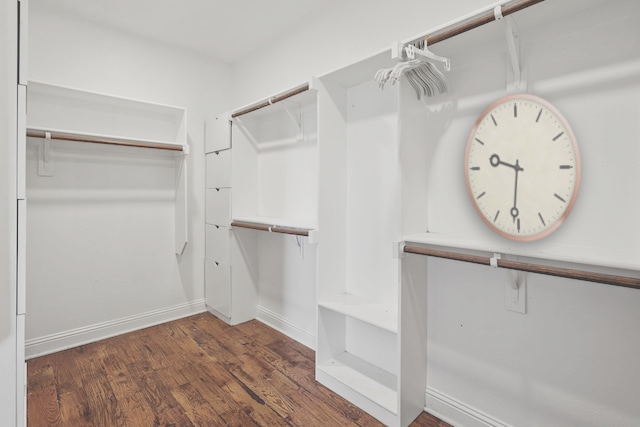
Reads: 9,31
